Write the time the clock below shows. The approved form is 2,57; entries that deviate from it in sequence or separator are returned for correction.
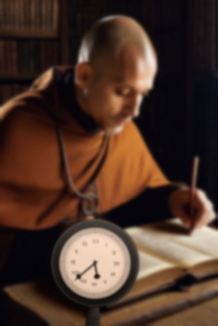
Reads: 5,38
